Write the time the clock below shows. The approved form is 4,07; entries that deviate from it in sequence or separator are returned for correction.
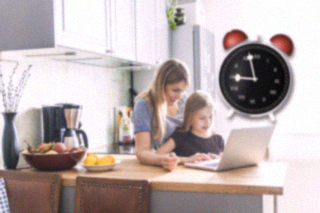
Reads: 8,57
